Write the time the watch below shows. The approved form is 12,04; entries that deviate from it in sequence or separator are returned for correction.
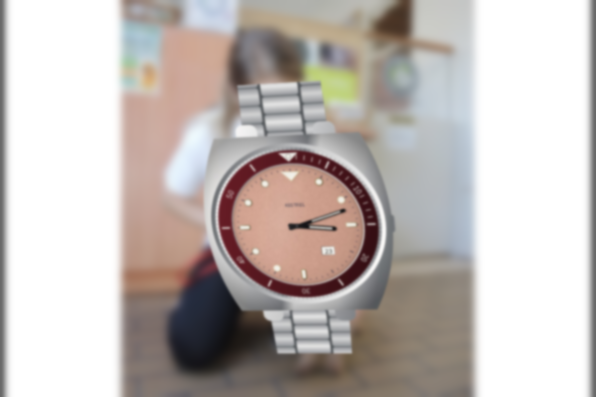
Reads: 3,12
